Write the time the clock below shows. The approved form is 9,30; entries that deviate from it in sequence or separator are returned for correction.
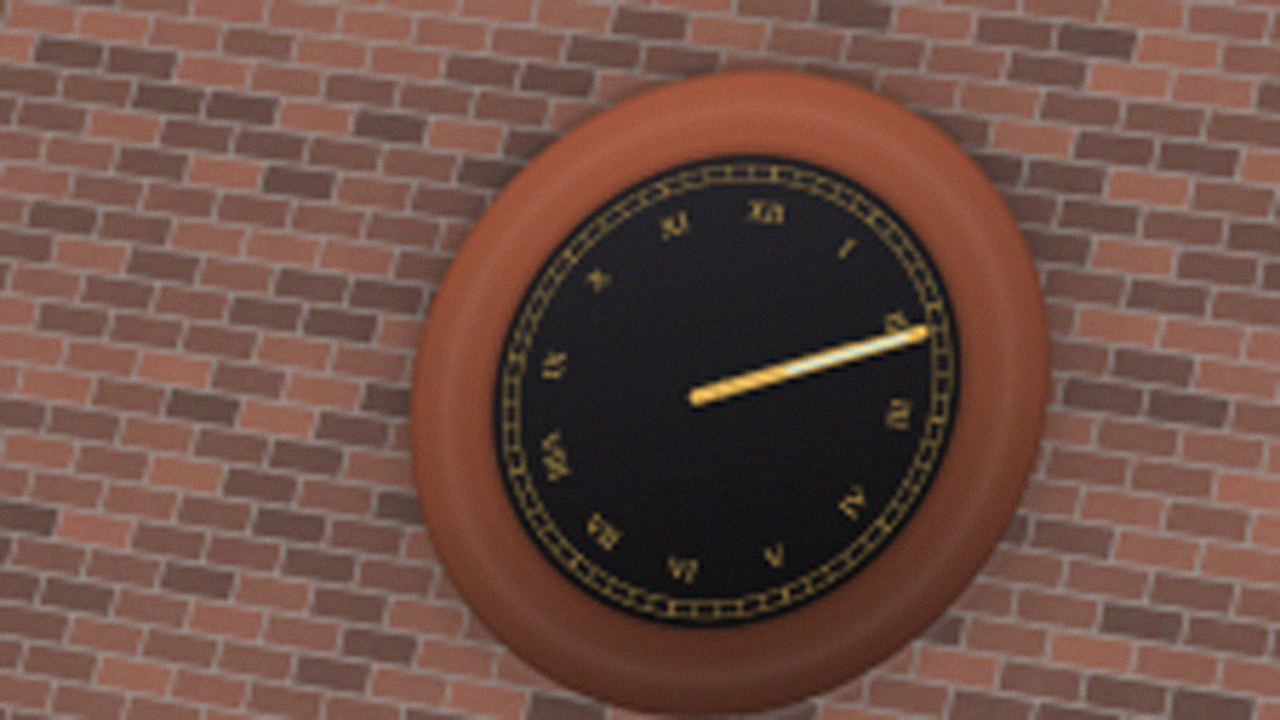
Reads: 2,11
